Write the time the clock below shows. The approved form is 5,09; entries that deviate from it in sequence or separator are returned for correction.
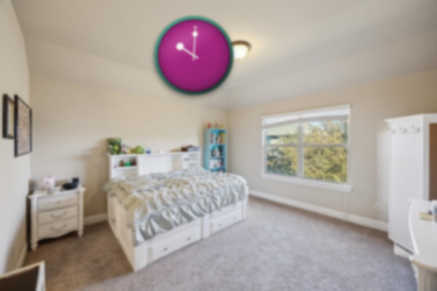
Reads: 10,00
